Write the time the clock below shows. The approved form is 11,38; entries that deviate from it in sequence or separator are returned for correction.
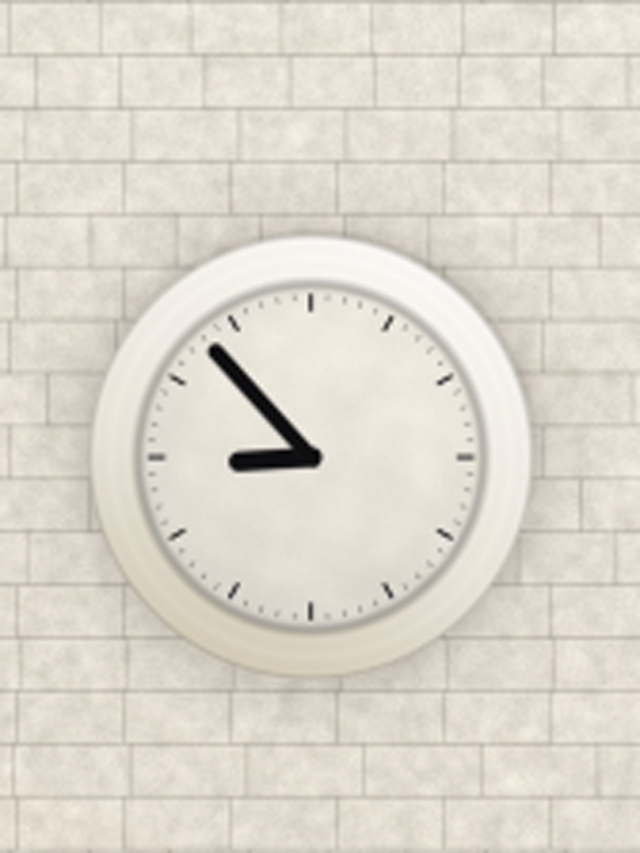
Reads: 8,53
